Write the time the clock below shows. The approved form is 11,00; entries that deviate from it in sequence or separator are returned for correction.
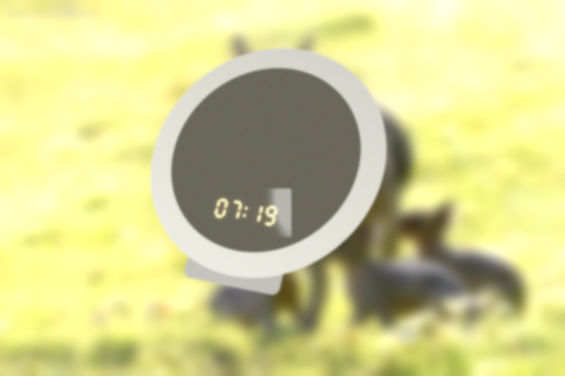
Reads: 7,19
